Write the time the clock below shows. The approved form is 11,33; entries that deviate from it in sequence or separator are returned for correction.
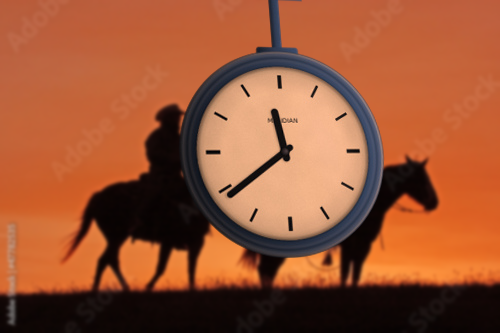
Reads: 11,39
